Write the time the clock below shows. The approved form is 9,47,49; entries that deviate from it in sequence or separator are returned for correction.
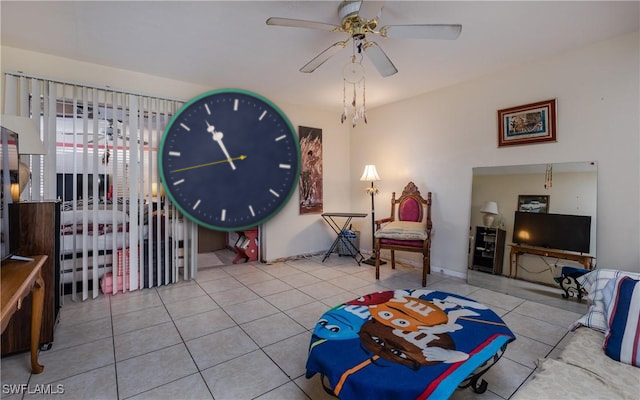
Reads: 10,53,42
